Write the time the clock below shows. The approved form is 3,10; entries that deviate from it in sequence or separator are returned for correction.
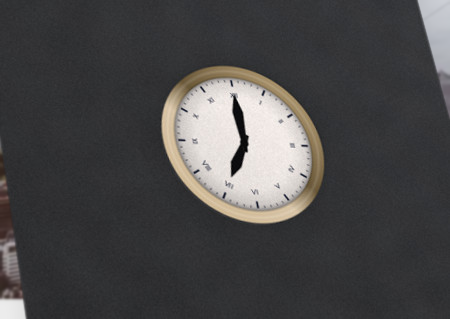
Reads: 7,00
